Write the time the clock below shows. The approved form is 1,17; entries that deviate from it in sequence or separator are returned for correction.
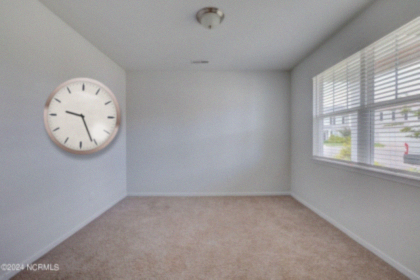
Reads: 9,26
